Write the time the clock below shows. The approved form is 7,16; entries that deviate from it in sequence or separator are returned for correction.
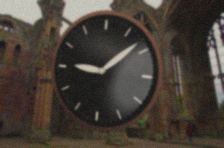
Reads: 9,08
